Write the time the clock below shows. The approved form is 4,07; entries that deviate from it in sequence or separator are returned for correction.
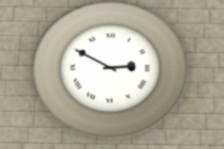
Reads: 2,50
